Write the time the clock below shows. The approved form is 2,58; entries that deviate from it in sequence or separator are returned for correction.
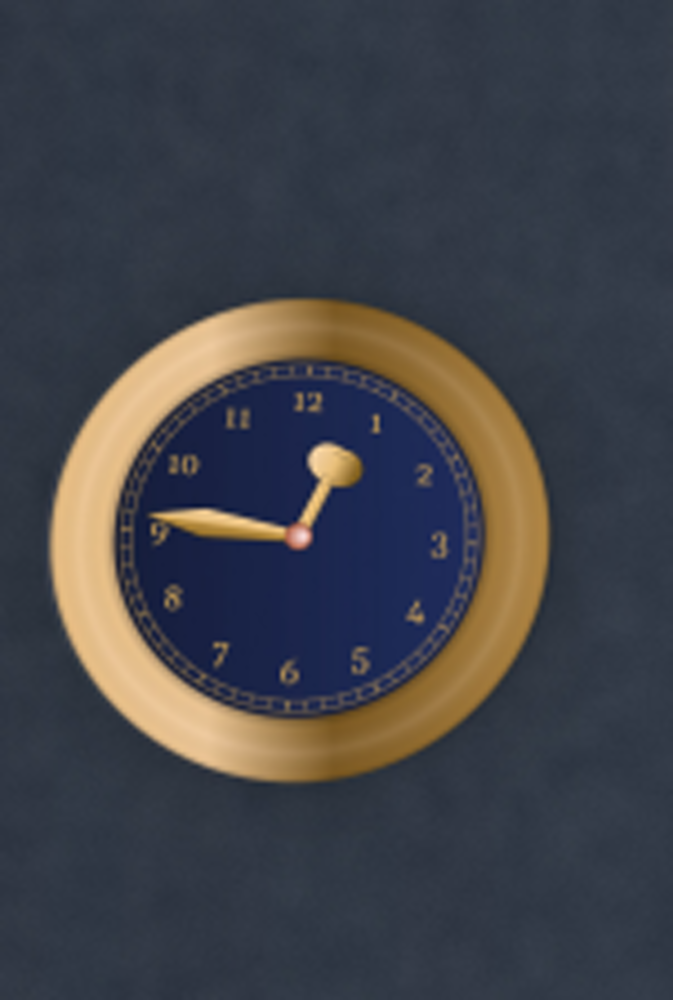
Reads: 12,46
